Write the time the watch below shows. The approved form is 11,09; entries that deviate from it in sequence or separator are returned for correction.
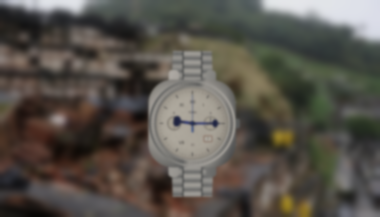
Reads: 9,15
